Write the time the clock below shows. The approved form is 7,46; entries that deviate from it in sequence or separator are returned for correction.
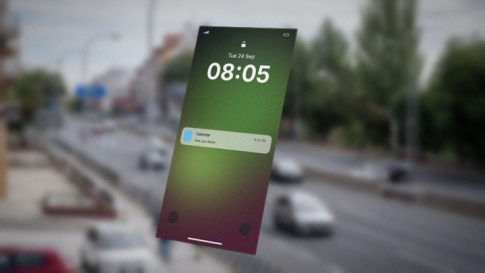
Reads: 8,05
